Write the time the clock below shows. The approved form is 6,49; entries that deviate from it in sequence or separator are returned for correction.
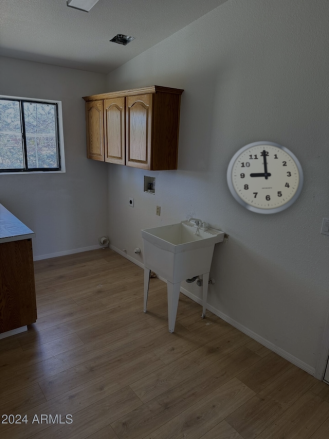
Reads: 9,00
